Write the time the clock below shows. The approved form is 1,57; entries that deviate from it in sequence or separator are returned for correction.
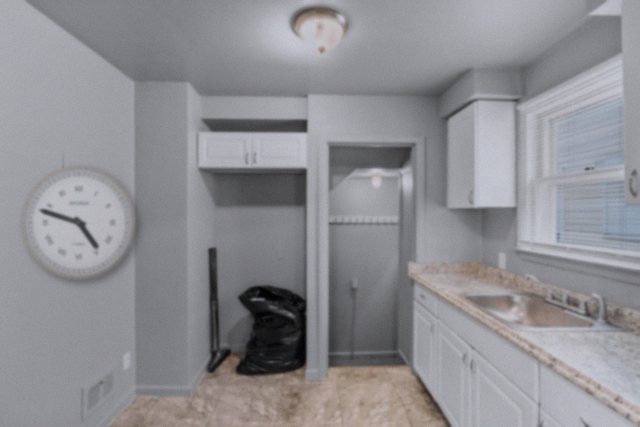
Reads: 4,48
